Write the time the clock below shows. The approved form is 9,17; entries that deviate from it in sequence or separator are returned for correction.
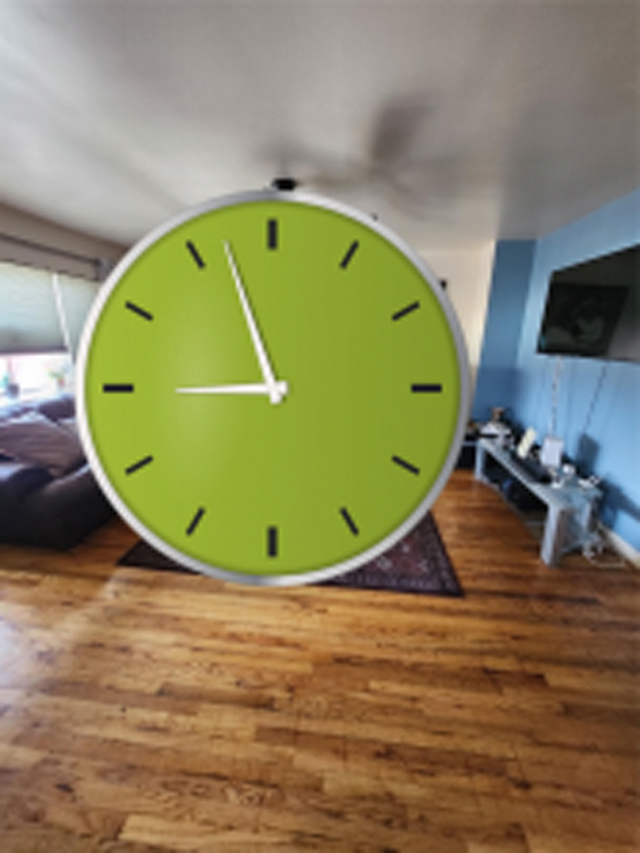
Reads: 8,57
